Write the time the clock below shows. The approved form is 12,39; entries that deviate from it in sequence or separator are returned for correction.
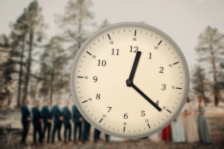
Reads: 12,21
